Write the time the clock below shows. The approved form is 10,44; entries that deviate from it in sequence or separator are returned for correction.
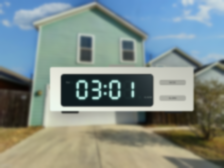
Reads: 3,01
